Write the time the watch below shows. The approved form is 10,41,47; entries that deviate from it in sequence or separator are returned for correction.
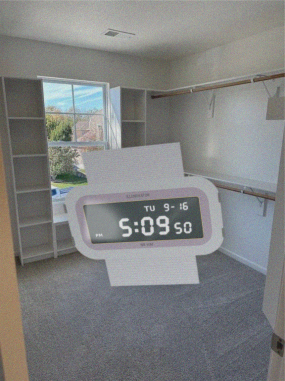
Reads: 5,09,50
